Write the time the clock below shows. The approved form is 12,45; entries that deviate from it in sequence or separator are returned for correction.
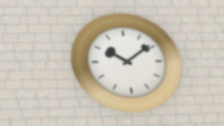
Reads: 10,09
